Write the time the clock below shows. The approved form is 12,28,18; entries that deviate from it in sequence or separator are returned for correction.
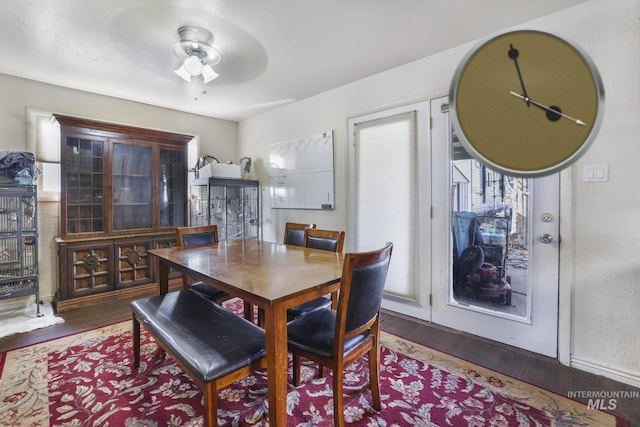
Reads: 3,57,19
